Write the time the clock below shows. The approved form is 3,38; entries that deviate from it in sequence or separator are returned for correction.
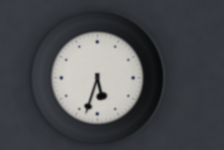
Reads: 5,33
